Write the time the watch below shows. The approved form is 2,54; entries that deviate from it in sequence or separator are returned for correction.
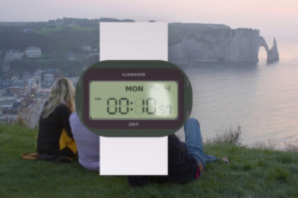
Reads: 0,10
